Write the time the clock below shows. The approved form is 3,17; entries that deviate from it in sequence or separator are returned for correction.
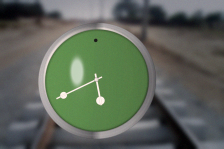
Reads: 5,41
